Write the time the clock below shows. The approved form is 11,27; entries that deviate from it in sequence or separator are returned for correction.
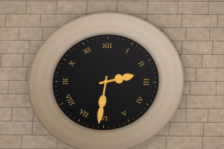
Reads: 2,31
